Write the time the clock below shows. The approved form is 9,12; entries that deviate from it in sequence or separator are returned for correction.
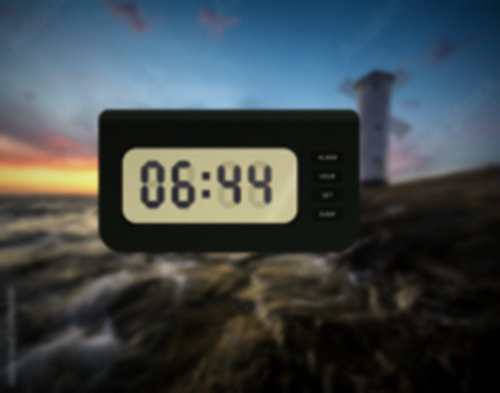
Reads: 6,44
